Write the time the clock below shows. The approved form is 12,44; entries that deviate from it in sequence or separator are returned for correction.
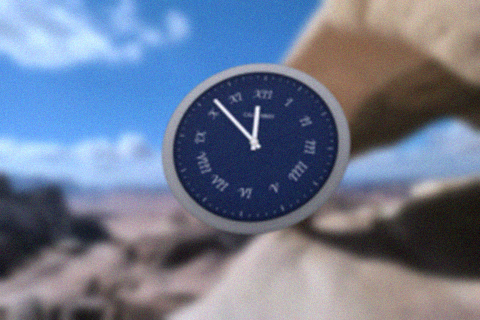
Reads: 11,52
